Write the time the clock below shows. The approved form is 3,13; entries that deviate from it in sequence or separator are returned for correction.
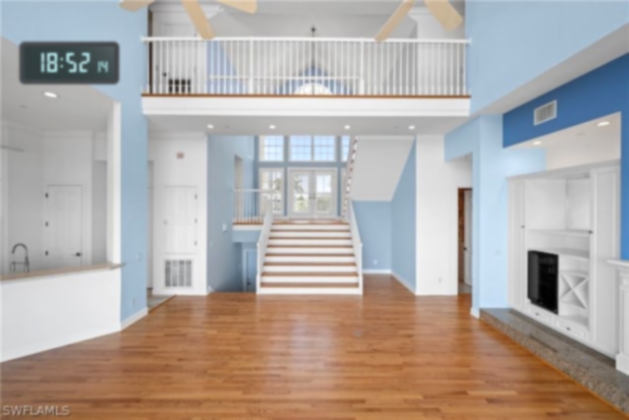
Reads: 18,52
